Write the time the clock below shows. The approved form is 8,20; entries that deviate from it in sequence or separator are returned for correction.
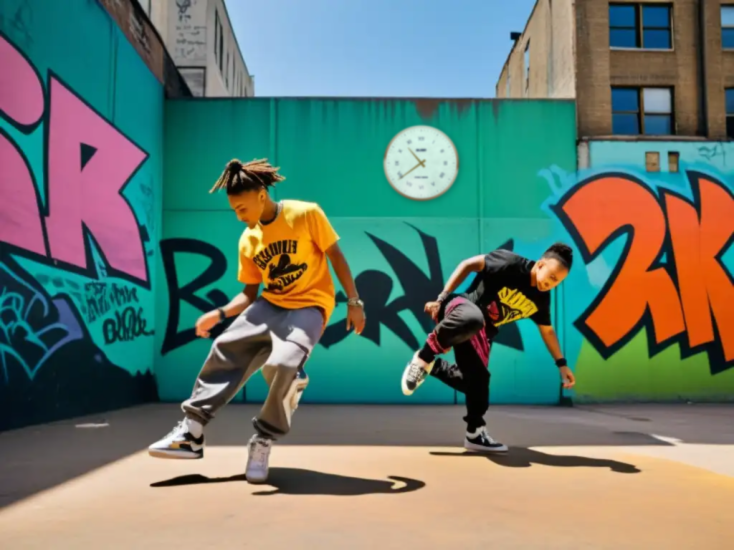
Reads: 10,39
